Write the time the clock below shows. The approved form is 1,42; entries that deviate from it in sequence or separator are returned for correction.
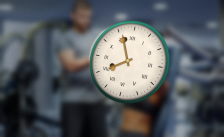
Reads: 7,56
